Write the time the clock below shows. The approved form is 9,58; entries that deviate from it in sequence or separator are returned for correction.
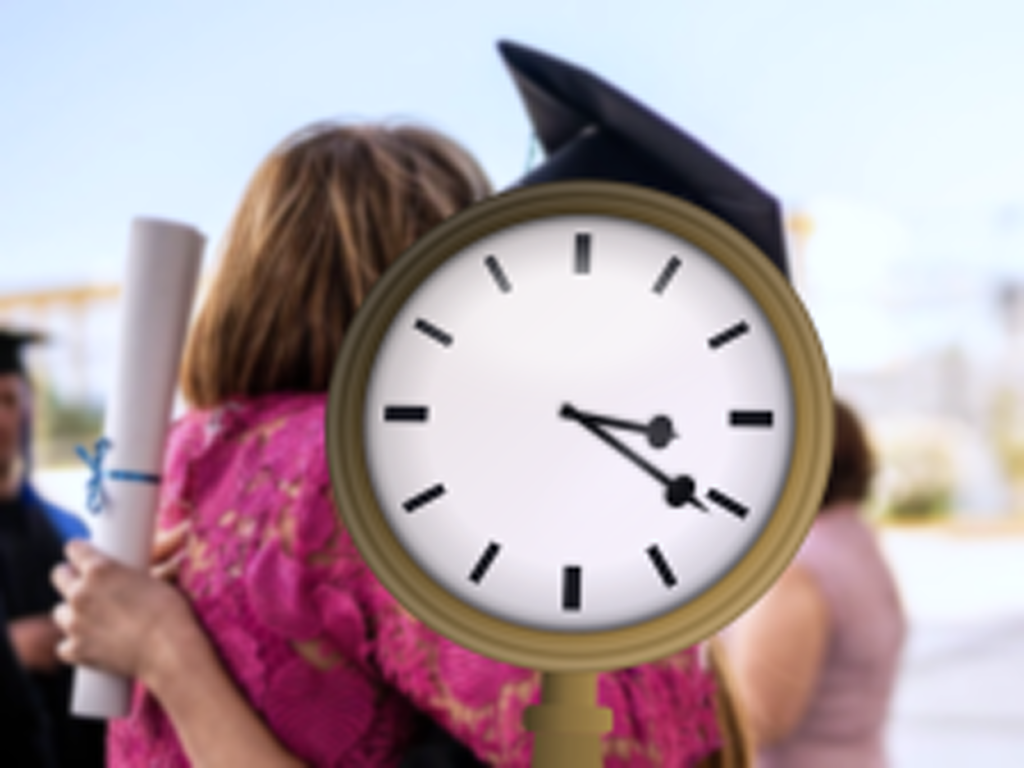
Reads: 3,21
